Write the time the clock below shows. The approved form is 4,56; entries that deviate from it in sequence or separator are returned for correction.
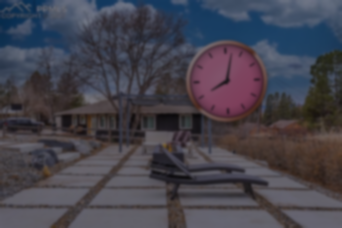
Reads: 8,02
